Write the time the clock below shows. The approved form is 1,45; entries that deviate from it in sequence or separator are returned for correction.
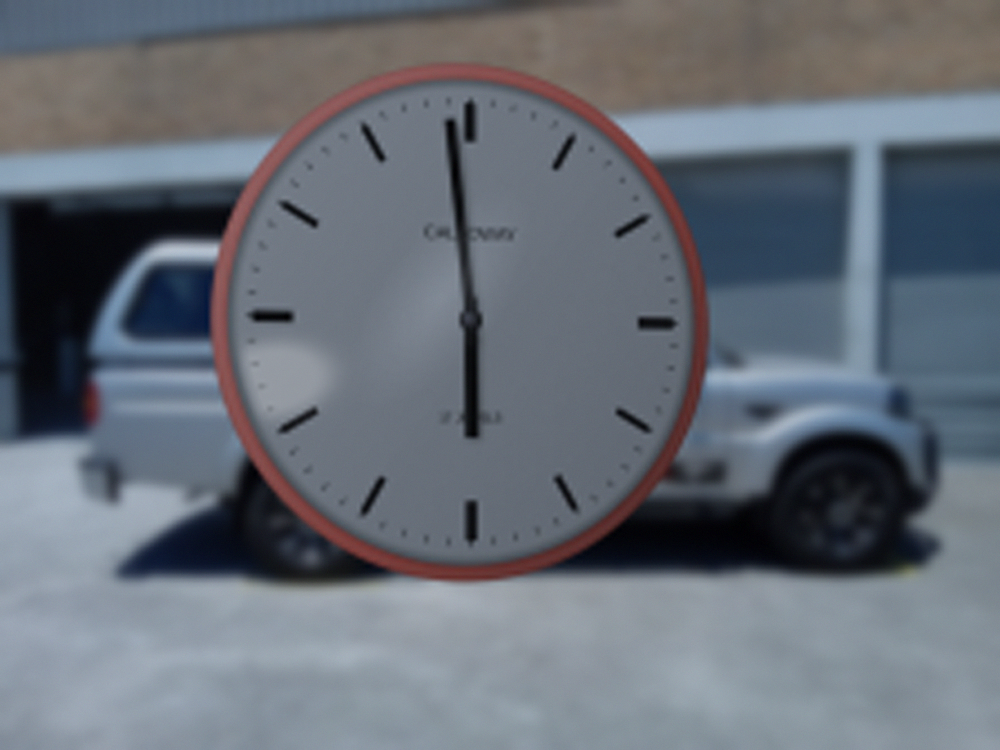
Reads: 5,59
